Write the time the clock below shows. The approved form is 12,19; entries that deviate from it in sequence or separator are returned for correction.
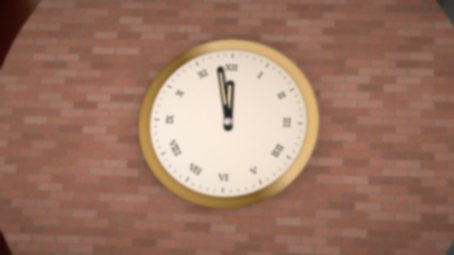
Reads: 11,58
